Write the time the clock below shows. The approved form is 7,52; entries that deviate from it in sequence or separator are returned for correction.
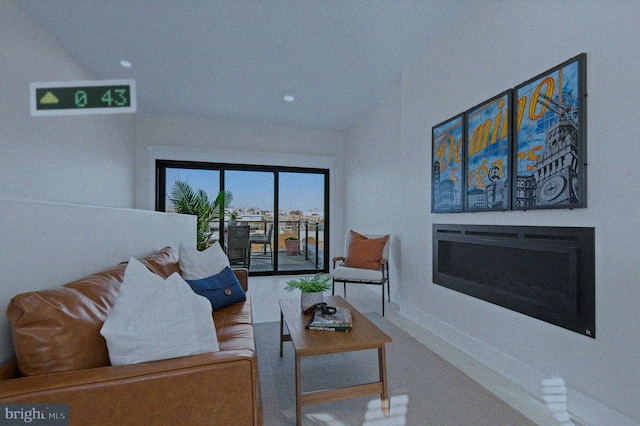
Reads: 0,43
